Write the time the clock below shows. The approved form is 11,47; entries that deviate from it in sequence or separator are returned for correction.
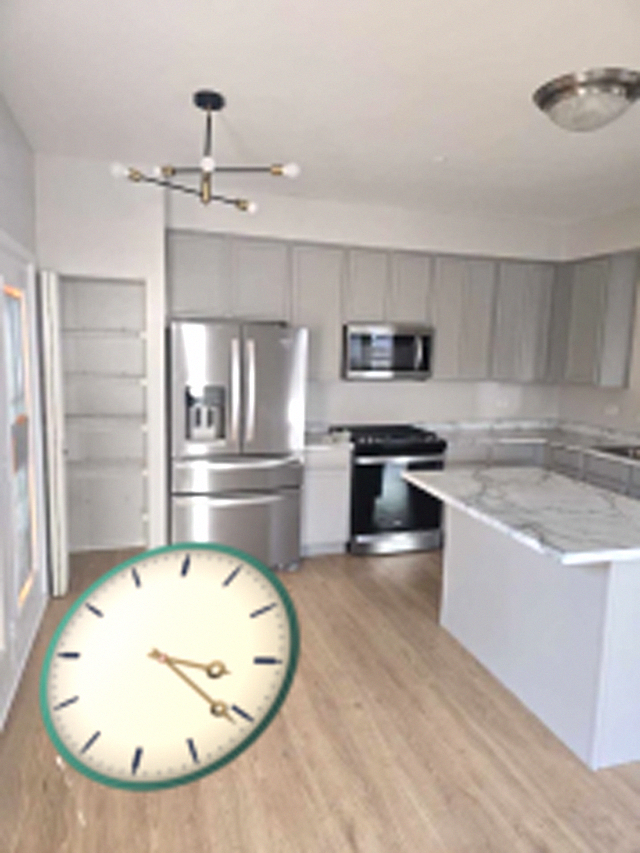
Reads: 3,21
